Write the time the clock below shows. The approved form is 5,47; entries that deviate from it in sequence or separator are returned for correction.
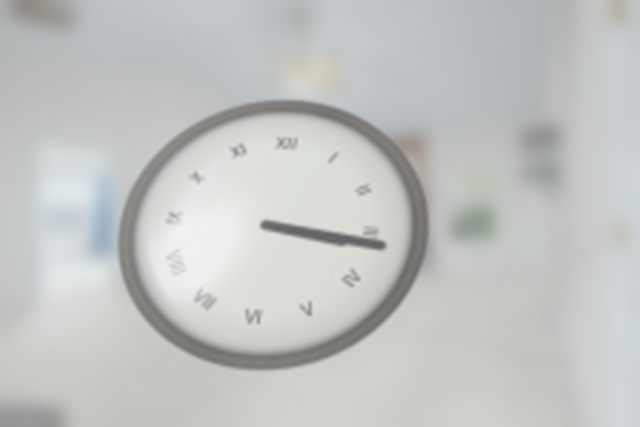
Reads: 3,16
